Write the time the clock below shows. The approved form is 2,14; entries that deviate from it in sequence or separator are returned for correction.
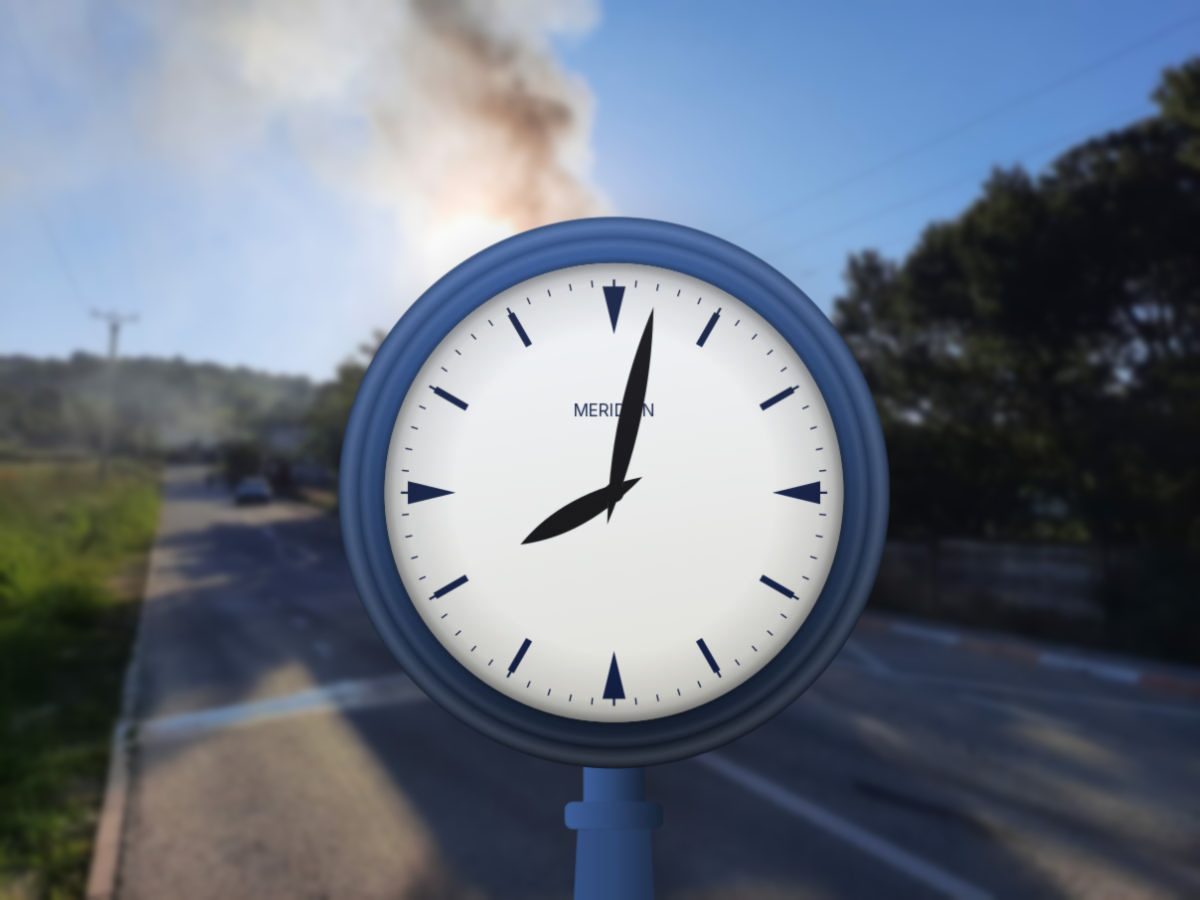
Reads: 8,02
